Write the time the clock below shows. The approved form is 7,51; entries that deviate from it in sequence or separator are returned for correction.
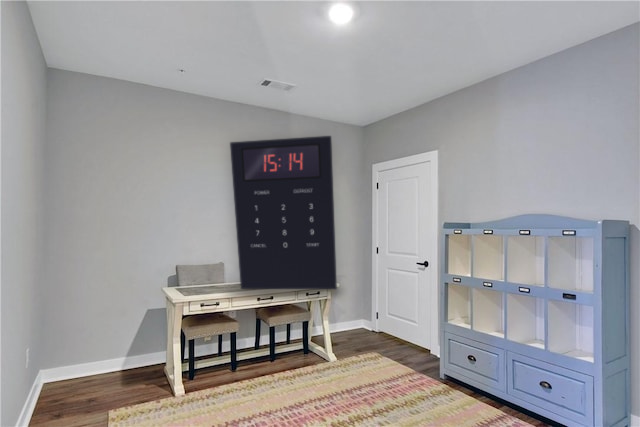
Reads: 15,14
